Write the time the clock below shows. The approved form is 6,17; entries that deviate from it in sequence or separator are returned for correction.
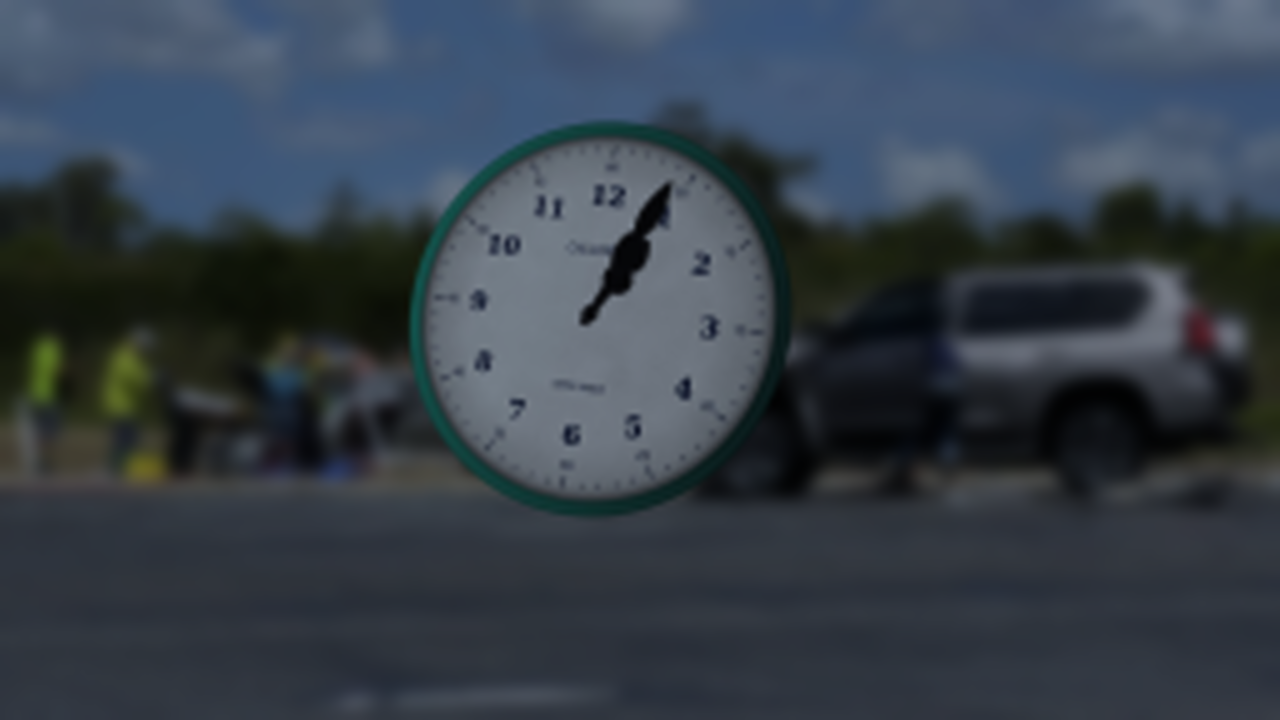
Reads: 1,04
